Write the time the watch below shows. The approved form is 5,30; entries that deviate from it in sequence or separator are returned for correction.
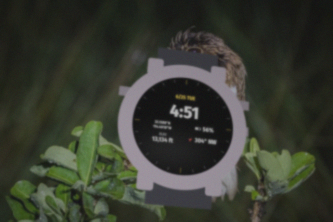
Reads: 4,51
